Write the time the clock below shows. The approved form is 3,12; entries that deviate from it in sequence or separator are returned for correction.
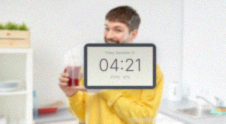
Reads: 4,21
